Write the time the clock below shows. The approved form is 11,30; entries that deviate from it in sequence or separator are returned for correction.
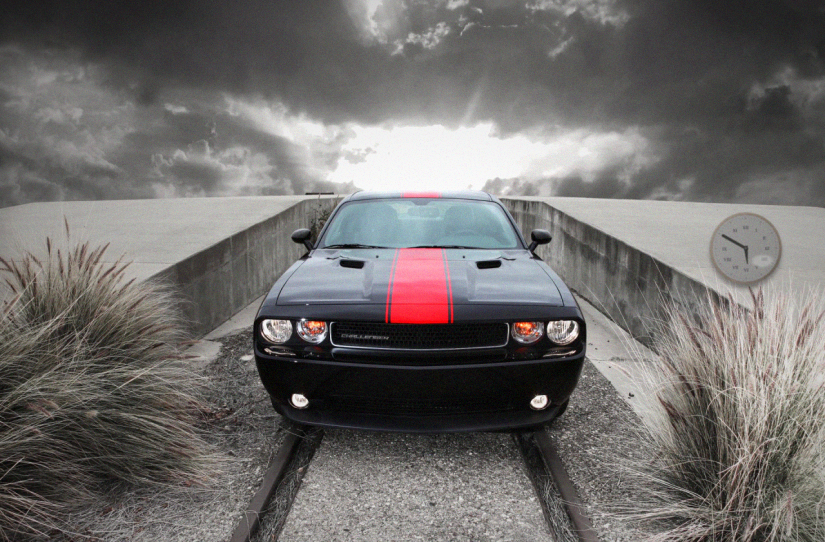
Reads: 5,50
